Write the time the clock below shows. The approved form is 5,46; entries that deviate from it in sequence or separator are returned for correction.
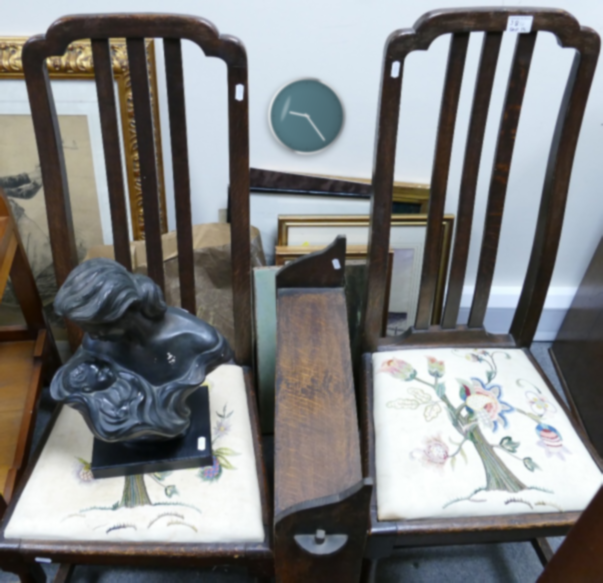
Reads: 9,24
